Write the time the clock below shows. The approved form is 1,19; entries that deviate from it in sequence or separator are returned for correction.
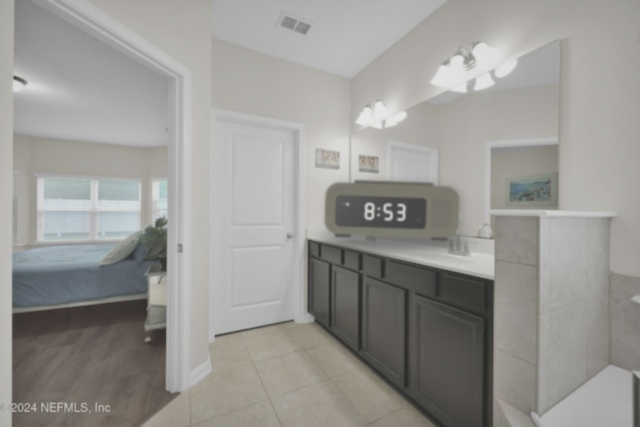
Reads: 8,53
